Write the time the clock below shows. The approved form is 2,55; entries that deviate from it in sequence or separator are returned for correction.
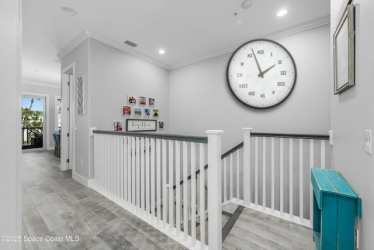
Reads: 1,57
